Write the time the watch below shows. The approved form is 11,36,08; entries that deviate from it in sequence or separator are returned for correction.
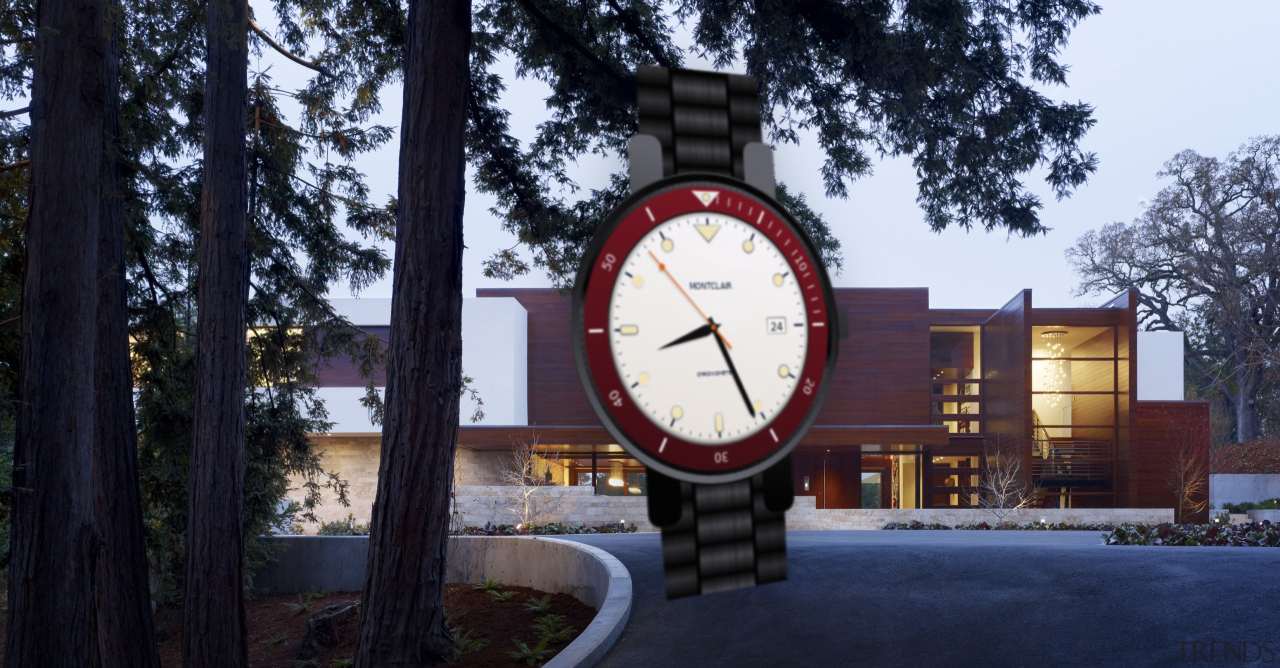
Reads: 8,25,53
